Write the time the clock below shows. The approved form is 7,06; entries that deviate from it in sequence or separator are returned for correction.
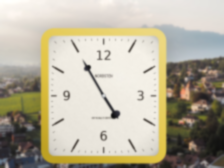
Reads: 4,55
